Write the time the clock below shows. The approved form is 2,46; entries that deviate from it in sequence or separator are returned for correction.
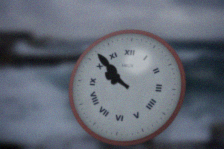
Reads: 9,52
